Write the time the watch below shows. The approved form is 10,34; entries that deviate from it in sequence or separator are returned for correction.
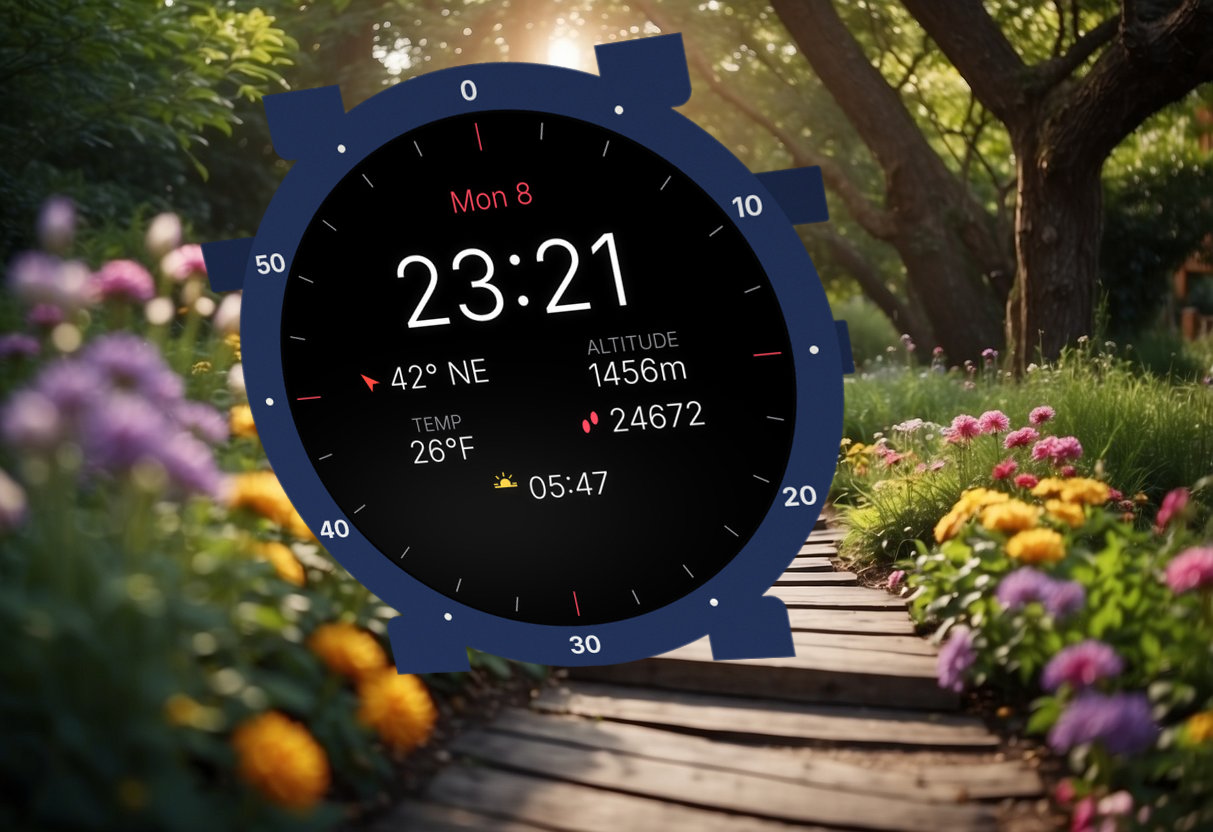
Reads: 23,21
